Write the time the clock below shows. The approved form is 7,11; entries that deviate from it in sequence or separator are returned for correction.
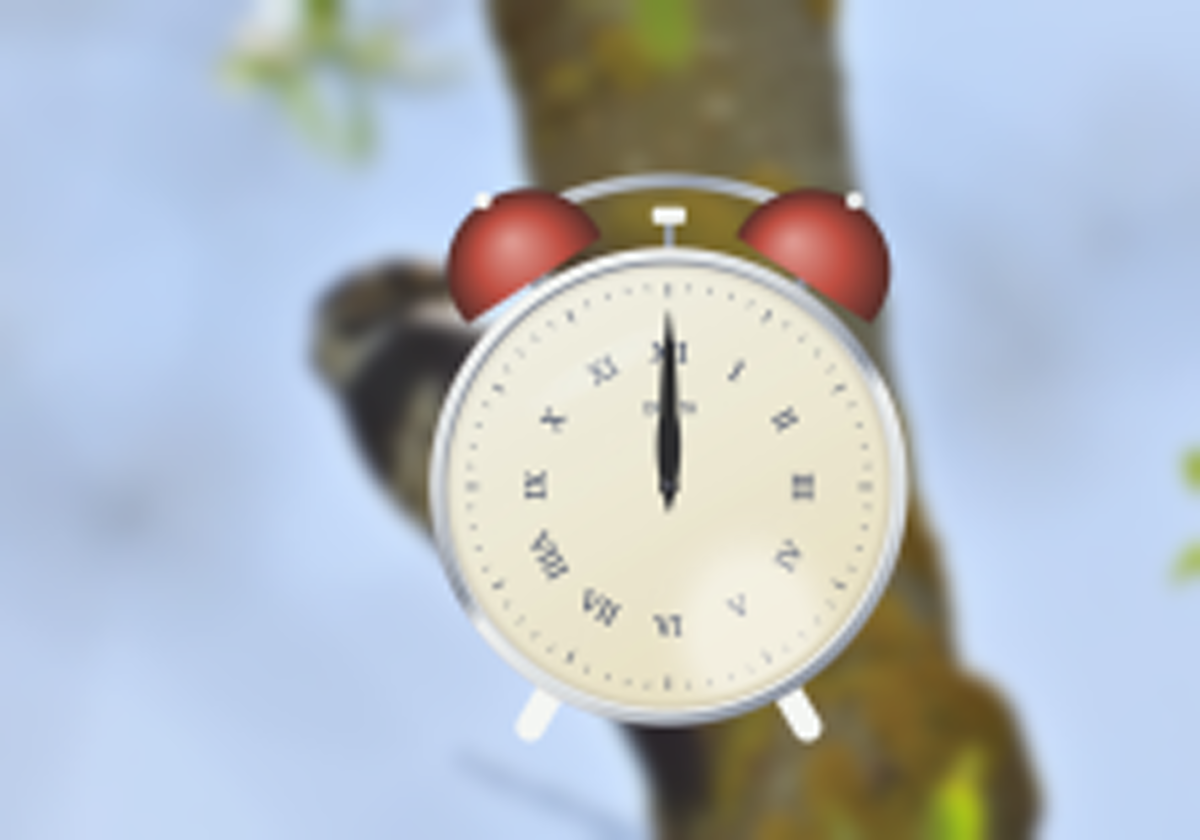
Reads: 12,00
